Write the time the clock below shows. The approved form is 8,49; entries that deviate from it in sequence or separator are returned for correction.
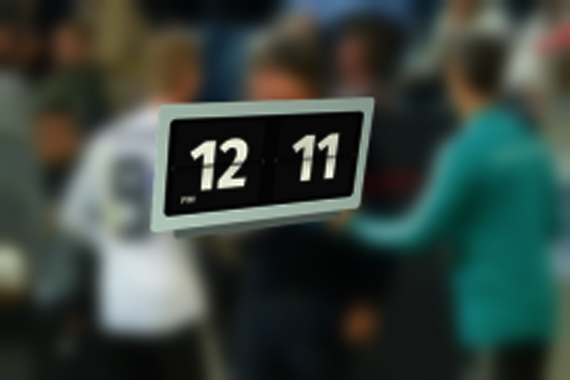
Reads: 12,11
